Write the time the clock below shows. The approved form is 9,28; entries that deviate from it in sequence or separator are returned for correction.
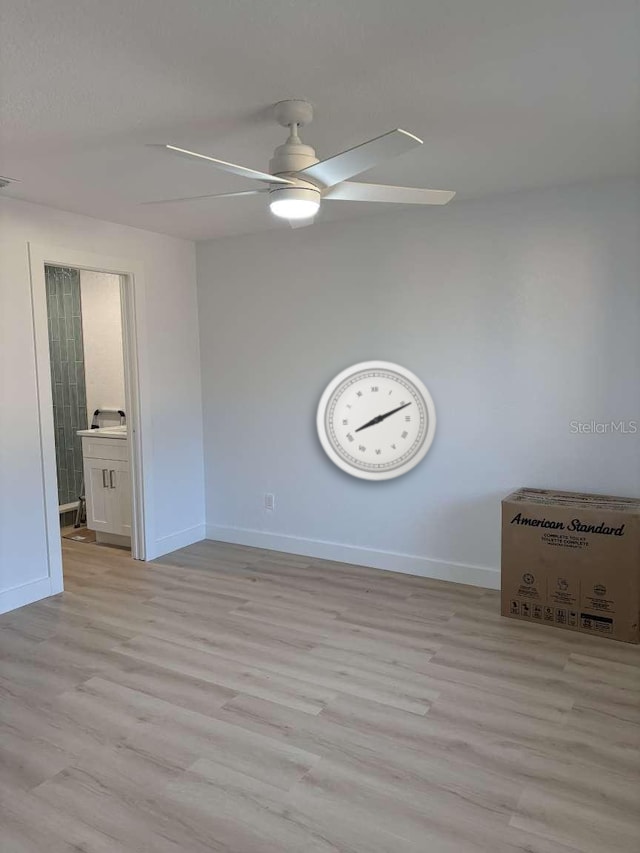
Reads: 8,11
